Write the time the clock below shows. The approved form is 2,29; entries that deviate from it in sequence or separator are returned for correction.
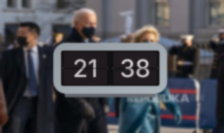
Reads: 21,38
